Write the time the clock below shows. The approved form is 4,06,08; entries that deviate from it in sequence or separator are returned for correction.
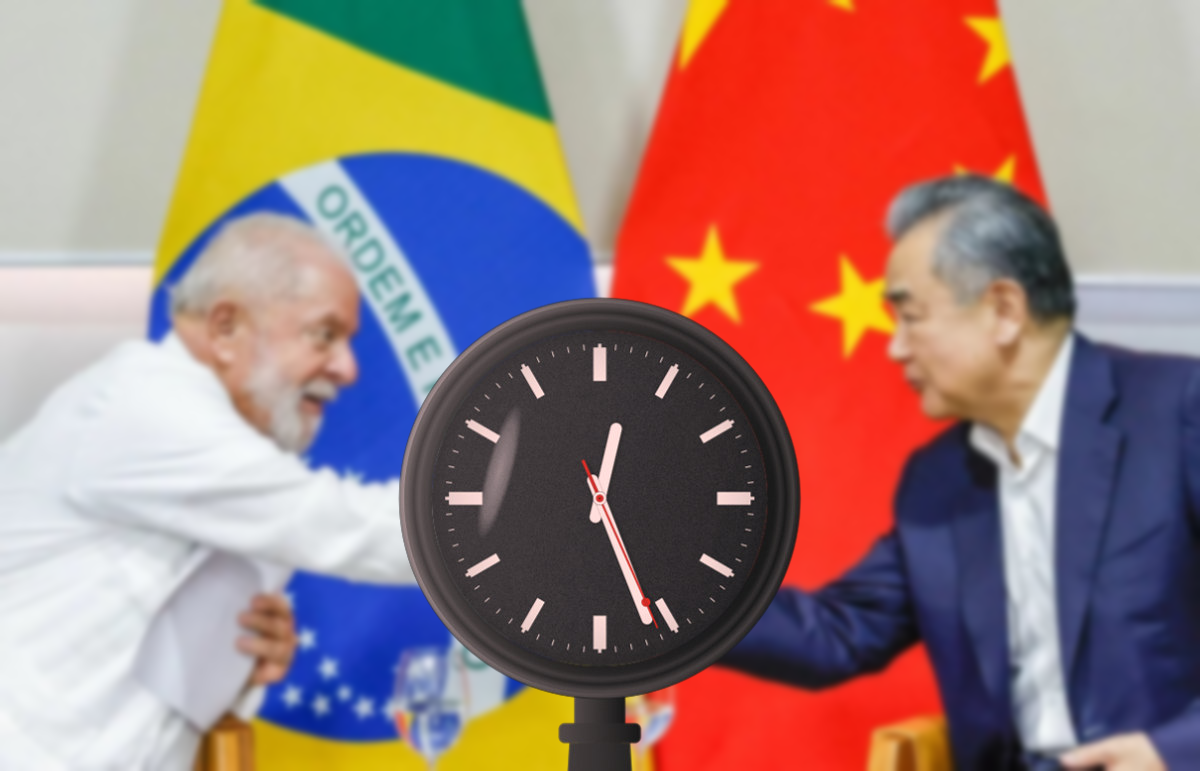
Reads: 12,26,26
